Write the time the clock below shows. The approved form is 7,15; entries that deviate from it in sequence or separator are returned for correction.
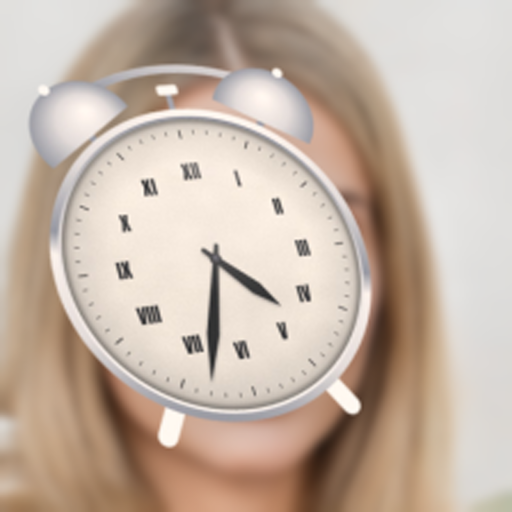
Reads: 4,33
